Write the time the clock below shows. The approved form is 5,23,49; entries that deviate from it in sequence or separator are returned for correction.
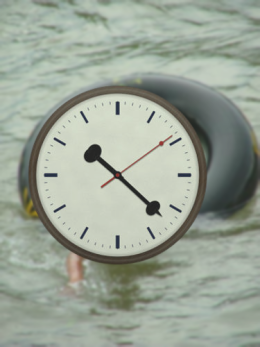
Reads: 10,22,09
